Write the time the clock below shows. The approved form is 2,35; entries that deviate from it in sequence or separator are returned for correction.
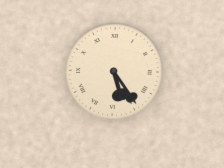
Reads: 5,24
